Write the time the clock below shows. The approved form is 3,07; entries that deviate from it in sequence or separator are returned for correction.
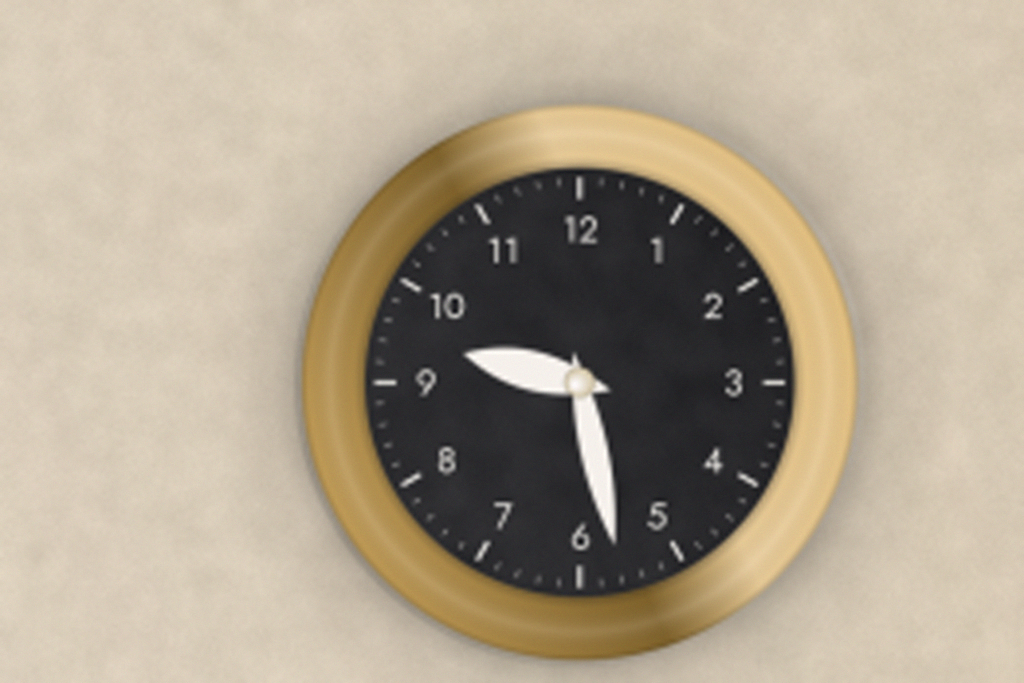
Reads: 9,28
